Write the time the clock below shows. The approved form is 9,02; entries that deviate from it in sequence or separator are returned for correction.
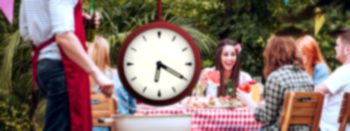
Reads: 6,20
